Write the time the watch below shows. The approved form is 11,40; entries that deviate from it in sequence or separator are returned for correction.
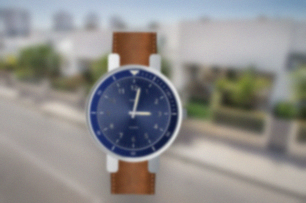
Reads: 3,02
